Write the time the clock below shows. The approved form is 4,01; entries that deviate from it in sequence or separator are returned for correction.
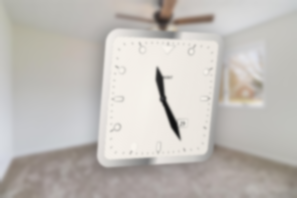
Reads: 11,25
